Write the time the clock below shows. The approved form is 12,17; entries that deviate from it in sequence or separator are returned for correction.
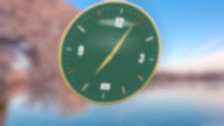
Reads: 7,04
